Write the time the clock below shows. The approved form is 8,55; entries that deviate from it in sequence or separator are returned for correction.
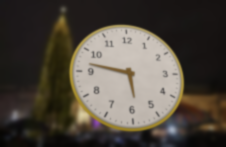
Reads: 5,47
